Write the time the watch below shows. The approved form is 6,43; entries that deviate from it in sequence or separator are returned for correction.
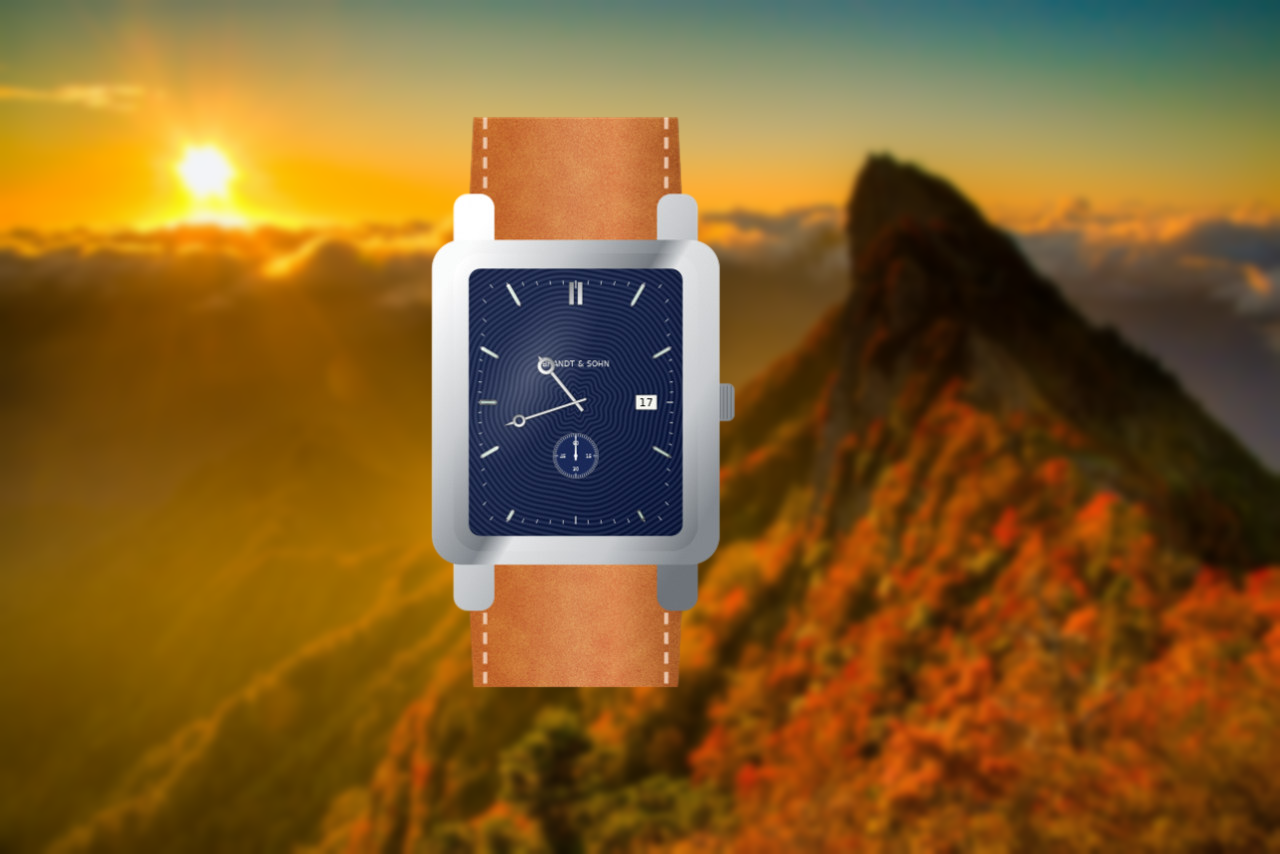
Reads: 10,42
